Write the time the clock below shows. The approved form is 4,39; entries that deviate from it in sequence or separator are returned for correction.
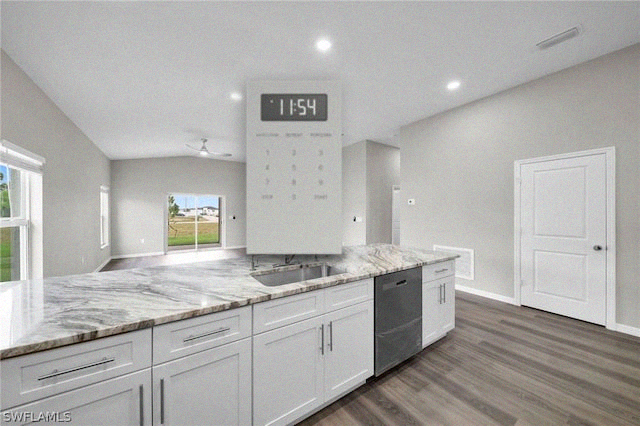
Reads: 11,54
